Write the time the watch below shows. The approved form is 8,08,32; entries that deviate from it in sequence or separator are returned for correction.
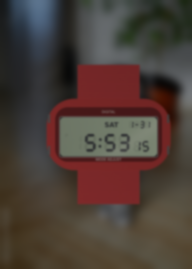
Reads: 5,53,15
